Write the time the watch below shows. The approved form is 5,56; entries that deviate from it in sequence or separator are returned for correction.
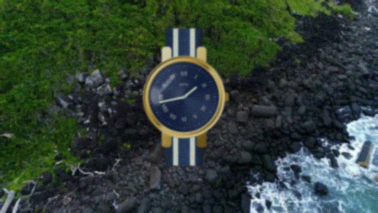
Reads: 1,43
